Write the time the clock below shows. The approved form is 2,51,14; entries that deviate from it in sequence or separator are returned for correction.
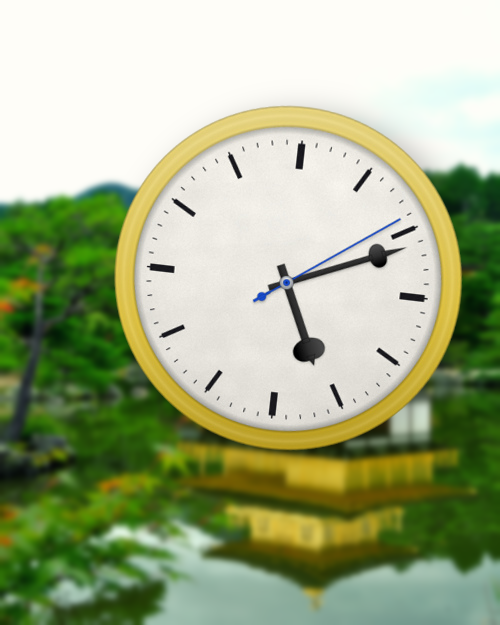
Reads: 5,11,09
